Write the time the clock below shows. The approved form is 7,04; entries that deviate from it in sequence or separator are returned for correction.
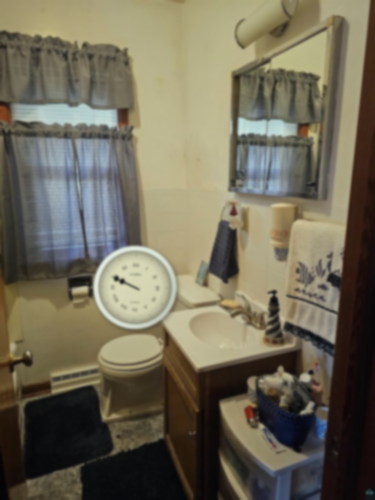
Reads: 9,49
